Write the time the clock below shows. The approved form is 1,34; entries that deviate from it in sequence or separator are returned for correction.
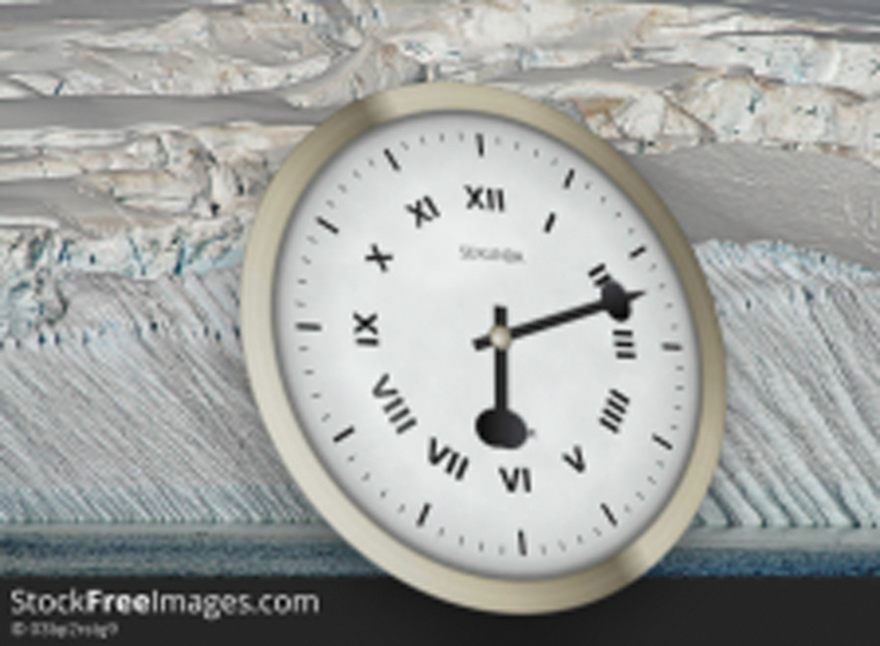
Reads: 6,12
